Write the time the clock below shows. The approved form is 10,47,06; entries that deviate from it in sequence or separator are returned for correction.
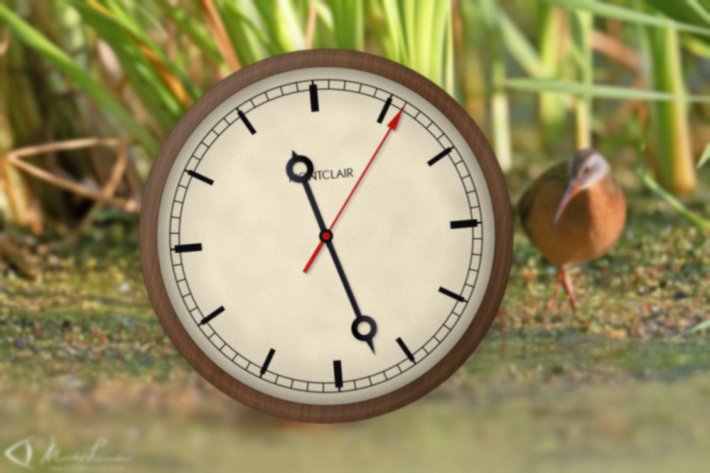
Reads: 11,27,06
